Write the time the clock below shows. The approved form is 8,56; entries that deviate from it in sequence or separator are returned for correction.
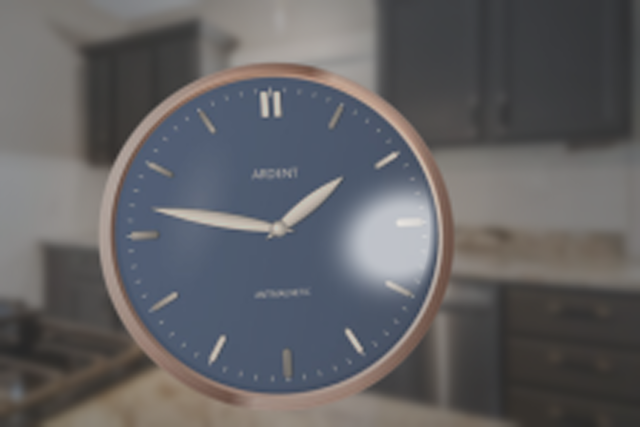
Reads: 1,47
